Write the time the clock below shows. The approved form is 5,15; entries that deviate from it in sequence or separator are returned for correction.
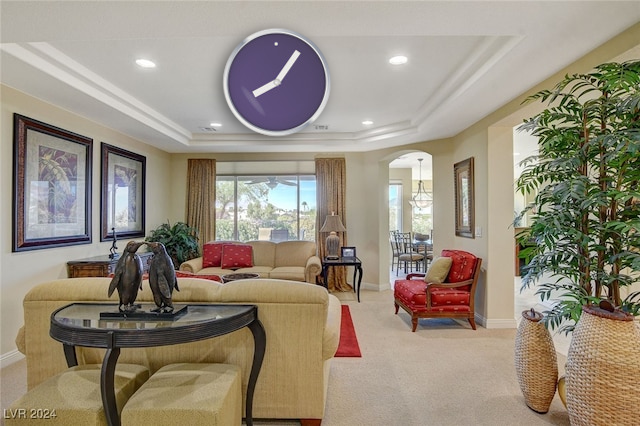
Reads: 8,06
